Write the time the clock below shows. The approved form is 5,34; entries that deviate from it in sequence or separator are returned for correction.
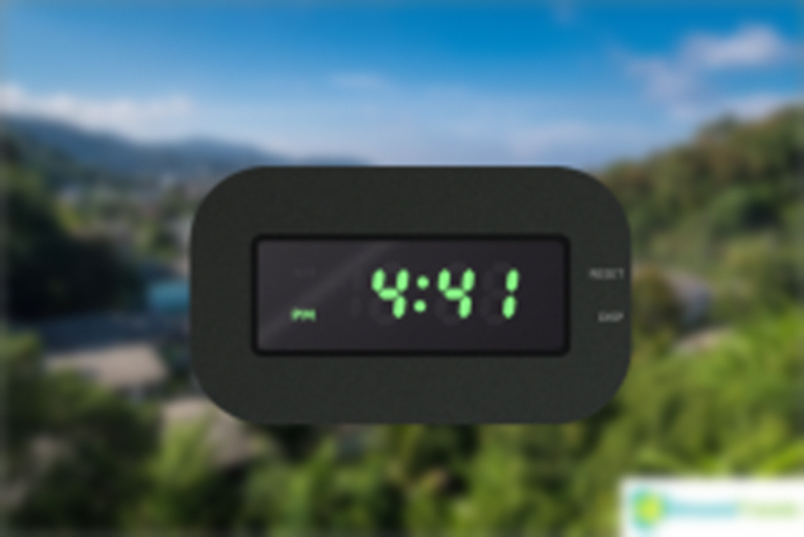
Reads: 4,41
